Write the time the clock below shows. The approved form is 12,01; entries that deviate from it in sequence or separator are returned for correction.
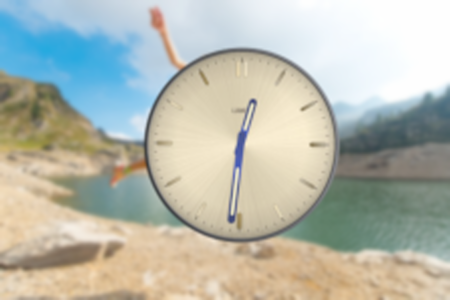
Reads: 12,31
